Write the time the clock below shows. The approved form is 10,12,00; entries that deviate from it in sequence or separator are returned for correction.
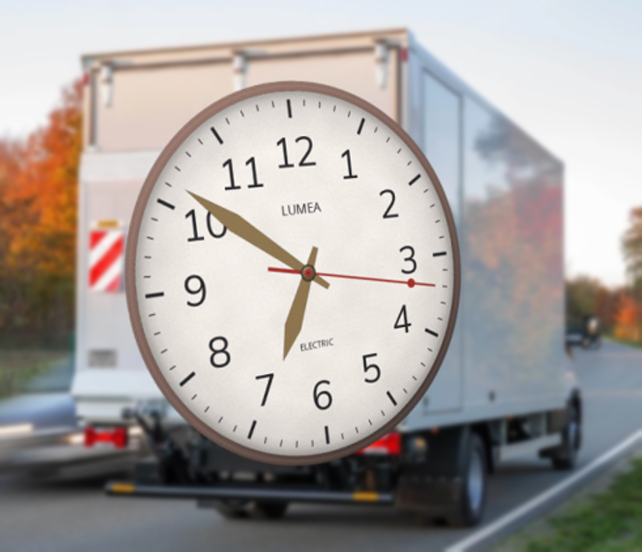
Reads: 6,51,17
